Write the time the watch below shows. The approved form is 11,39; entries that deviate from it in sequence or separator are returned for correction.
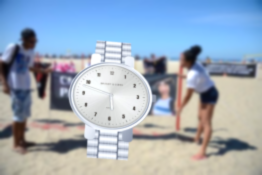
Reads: 5,48
